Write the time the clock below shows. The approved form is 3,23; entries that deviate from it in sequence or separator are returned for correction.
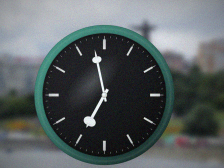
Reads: 6,58
